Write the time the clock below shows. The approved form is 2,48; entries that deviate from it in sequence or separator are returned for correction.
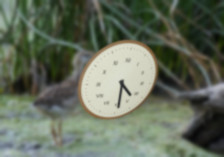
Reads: 4,29
